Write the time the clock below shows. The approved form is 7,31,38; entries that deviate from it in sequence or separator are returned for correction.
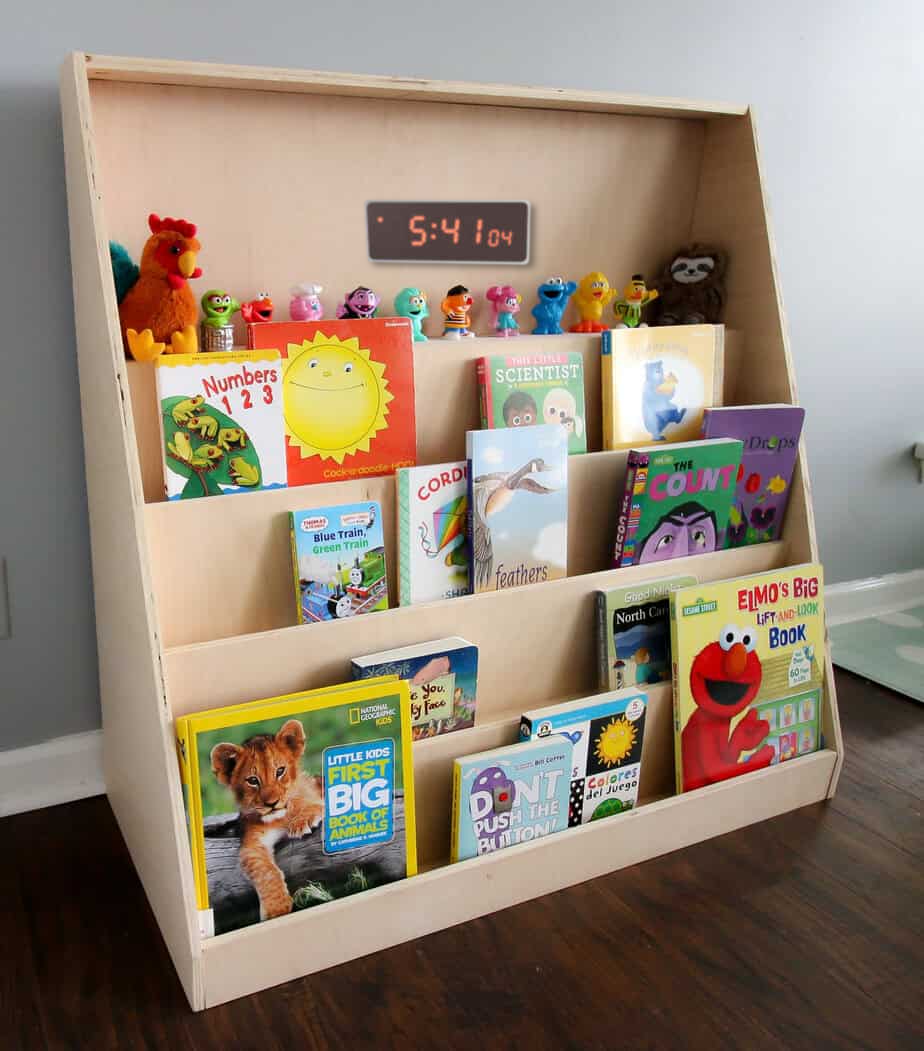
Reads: 5,41,04
